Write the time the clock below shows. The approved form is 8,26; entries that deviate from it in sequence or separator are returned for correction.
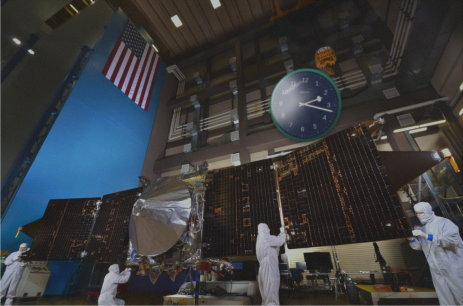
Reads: 2,17
